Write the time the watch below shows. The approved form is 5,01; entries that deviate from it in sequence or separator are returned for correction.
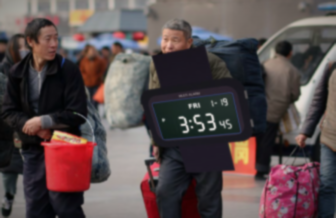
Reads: 3,53
